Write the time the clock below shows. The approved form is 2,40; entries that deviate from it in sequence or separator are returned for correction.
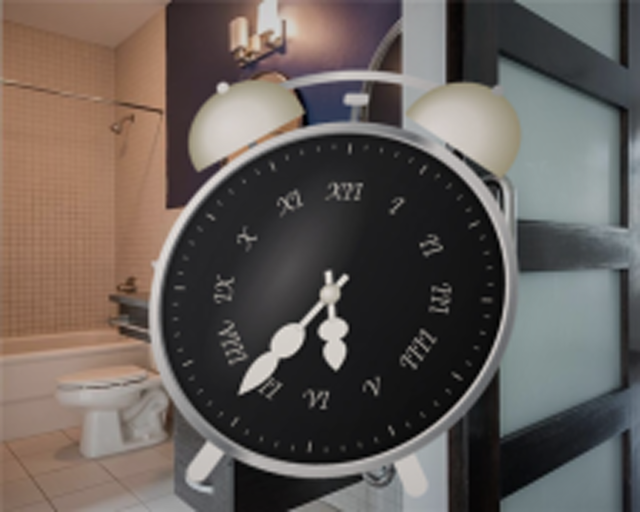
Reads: 5,36
